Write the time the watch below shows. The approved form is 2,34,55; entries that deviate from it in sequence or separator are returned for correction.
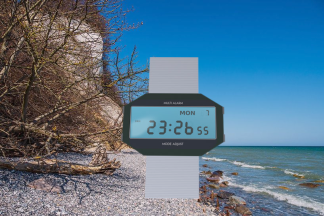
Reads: 23,26,55
